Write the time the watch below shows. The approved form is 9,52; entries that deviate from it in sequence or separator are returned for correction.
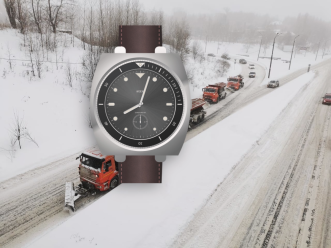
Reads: 8,03
